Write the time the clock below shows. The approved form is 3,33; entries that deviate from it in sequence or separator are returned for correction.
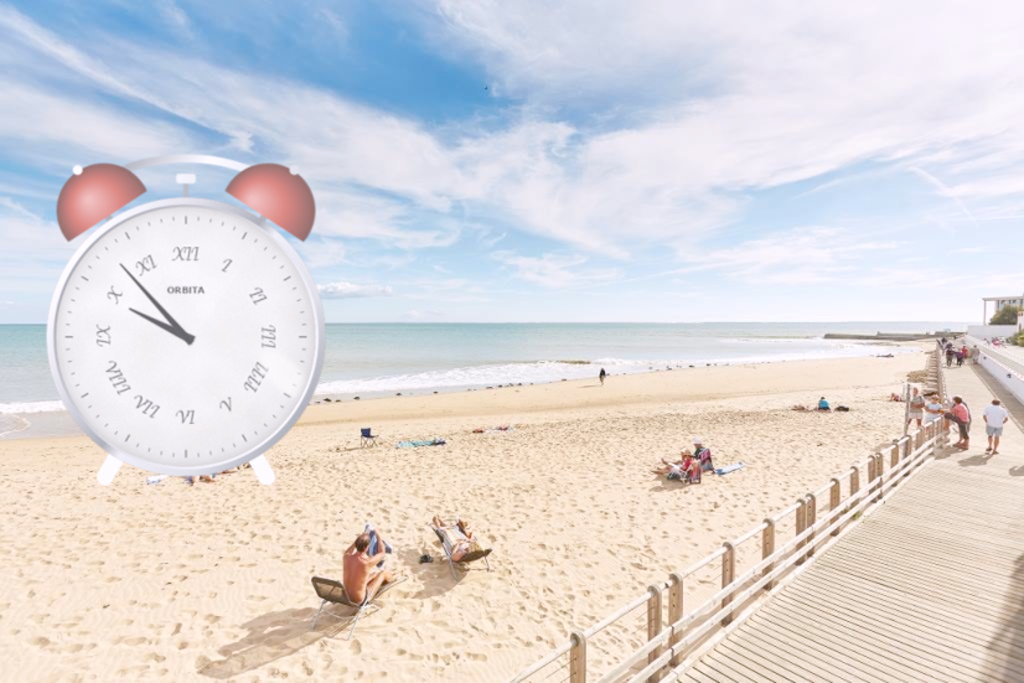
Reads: 9,53
